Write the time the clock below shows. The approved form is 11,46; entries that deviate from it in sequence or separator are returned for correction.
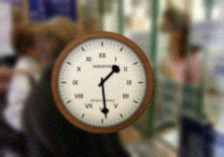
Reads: 1,29
